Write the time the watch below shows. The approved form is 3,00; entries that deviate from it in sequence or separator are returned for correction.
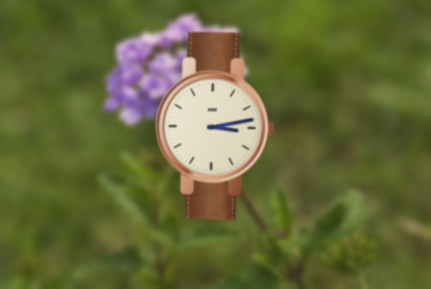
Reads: 3,13
